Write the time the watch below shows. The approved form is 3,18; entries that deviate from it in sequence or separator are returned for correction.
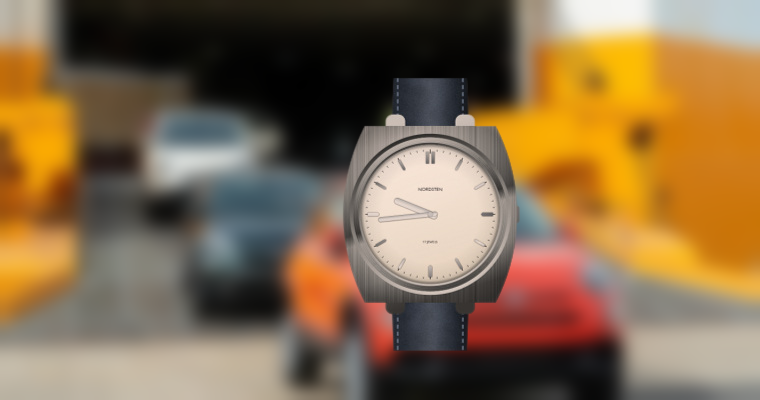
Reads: 9,44
